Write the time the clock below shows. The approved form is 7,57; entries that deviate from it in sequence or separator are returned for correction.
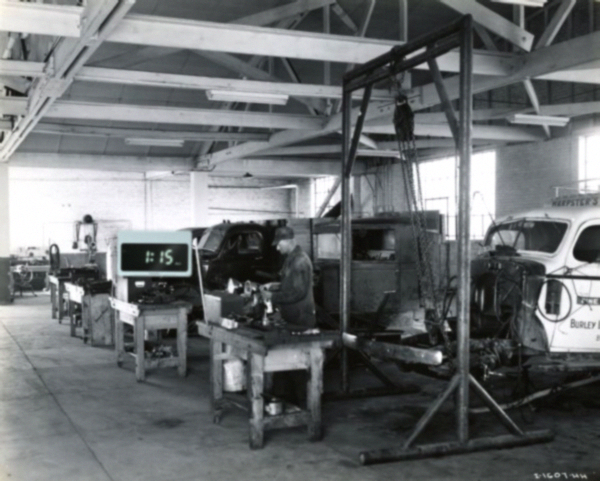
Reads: 1,15
